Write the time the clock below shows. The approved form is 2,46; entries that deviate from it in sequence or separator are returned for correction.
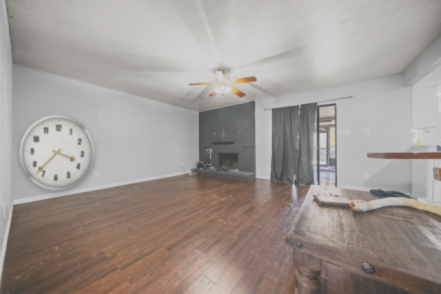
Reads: 3,37
